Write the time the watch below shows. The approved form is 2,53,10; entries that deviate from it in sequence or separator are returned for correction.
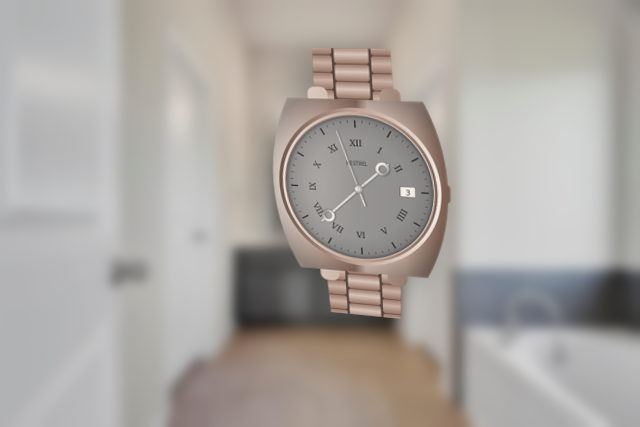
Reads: 1,37,57
